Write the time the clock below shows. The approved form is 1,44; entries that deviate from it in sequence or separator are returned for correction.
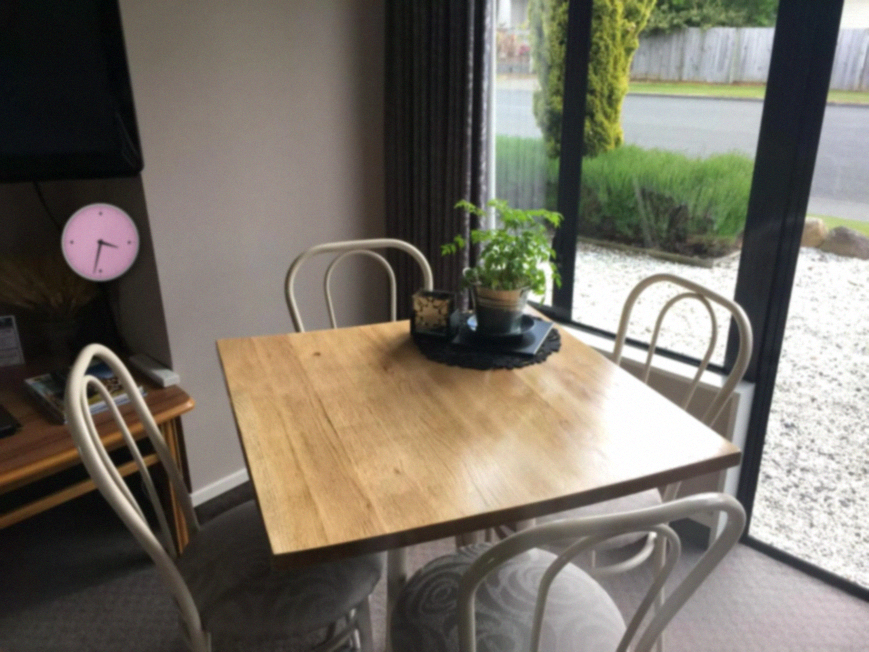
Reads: 3,32
